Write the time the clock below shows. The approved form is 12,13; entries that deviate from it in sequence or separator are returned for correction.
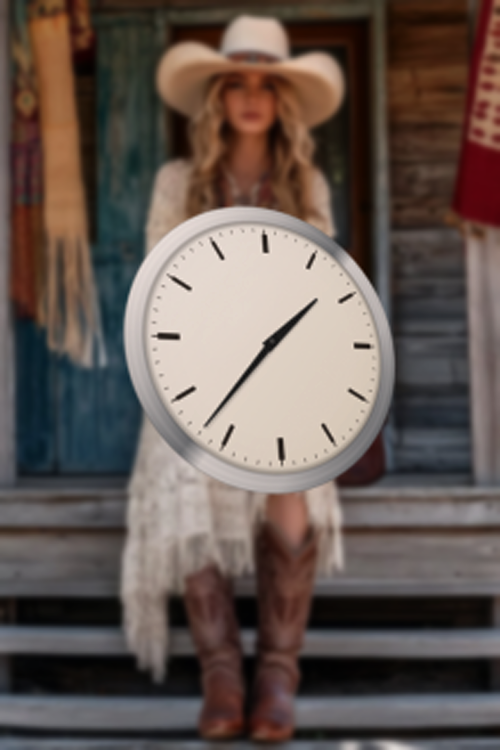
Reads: 1,37
